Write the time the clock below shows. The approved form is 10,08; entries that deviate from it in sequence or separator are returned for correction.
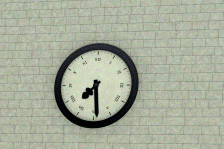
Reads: 7,29
